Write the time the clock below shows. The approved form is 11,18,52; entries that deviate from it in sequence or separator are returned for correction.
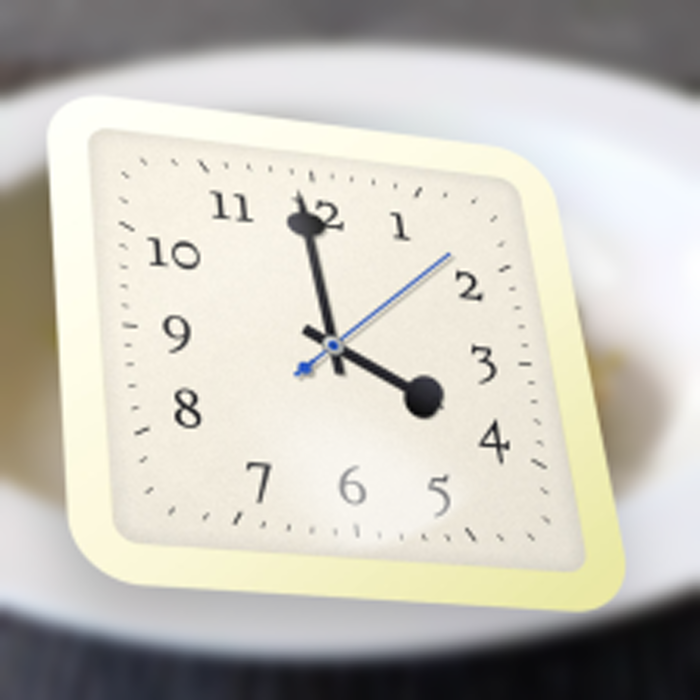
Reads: 3,59,08
